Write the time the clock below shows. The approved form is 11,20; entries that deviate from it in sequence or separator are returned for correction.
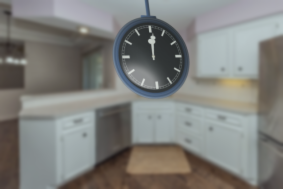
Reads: 12,01
